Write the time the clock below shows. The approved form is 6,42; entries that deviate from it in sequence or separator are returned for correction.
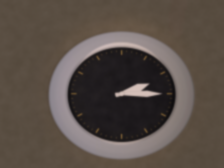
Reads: 2,15
